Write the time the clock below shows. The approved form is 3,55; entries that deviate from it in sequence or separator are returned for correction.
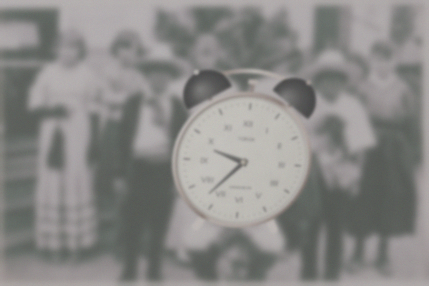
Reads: 9,37
